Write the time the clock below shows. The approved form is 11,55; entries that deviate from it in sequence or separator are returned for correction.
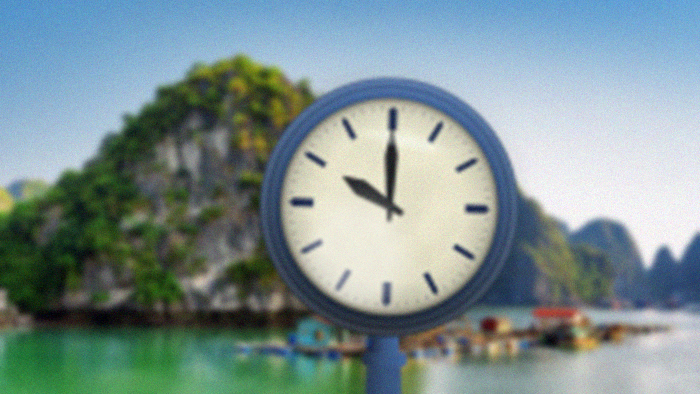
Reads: 10,00
